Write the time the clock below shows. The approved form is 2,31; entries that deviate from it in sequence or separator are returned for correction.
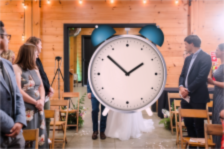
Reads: 1,52
